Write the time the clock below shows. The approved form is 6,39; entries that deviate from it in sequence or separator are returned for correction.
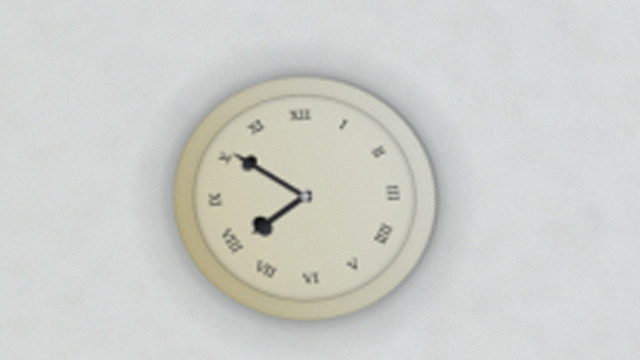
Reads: 7,51
